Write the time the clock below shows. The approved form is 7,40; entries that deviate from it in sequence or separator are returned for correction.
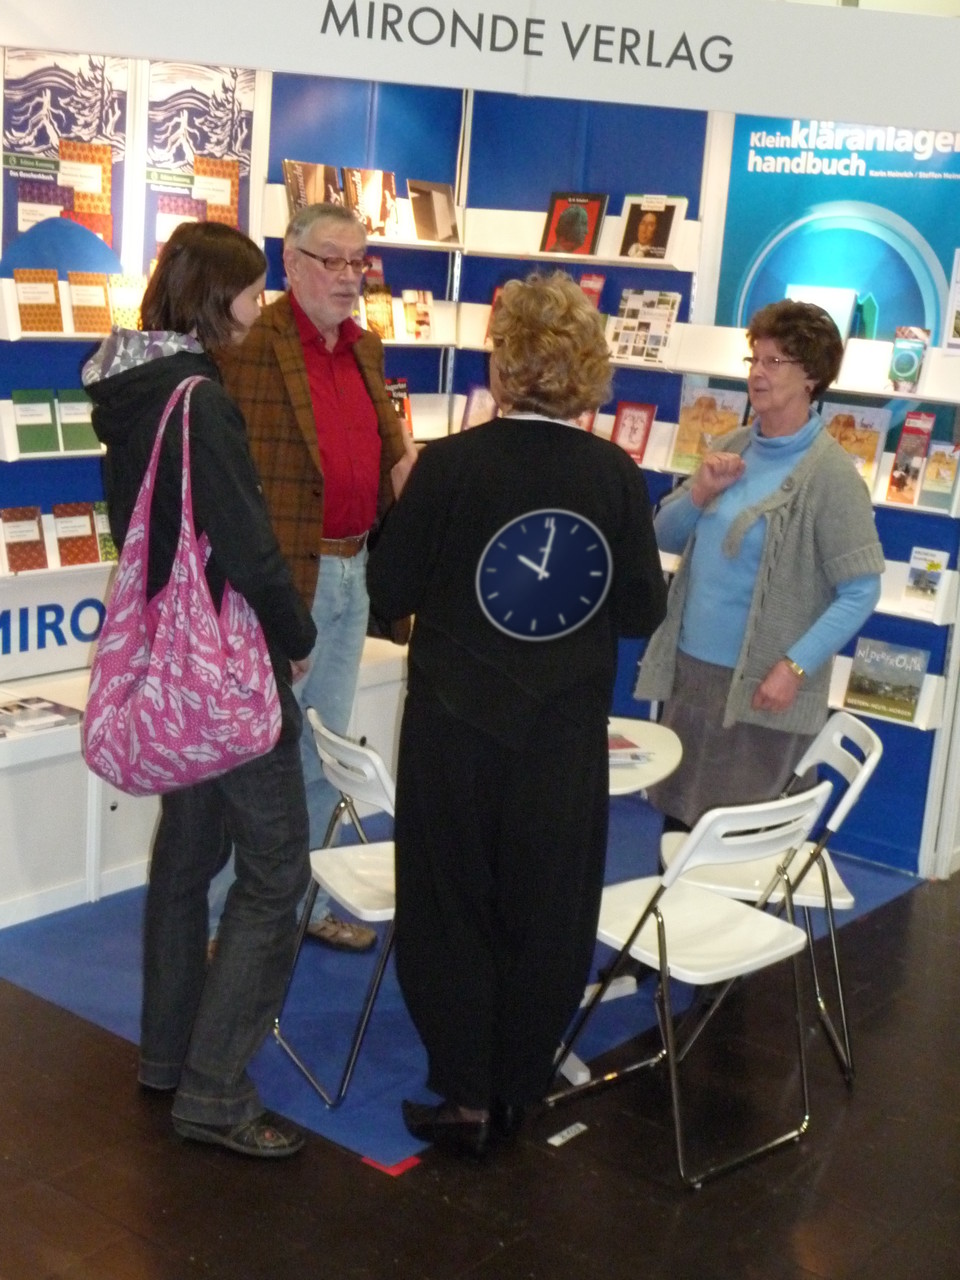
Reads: 10,01
